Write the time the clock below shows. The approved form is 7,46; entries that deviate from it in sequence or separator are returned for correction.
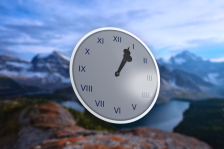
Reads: 1,04
